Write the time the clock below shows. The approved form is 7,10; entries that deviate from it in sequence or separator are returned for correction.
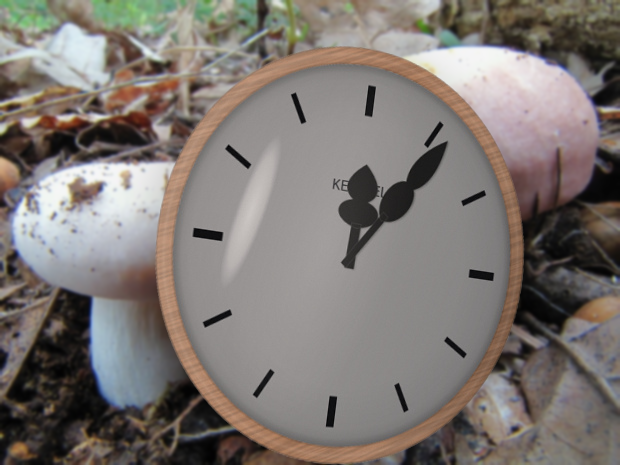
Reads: 12,06
